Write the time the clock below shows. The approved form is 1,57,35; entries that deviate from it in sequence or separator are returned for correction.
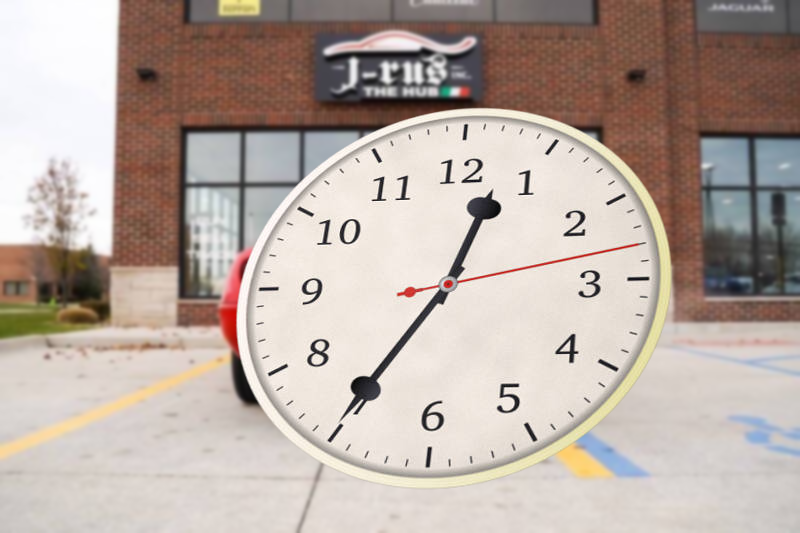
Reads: 12,35,13
